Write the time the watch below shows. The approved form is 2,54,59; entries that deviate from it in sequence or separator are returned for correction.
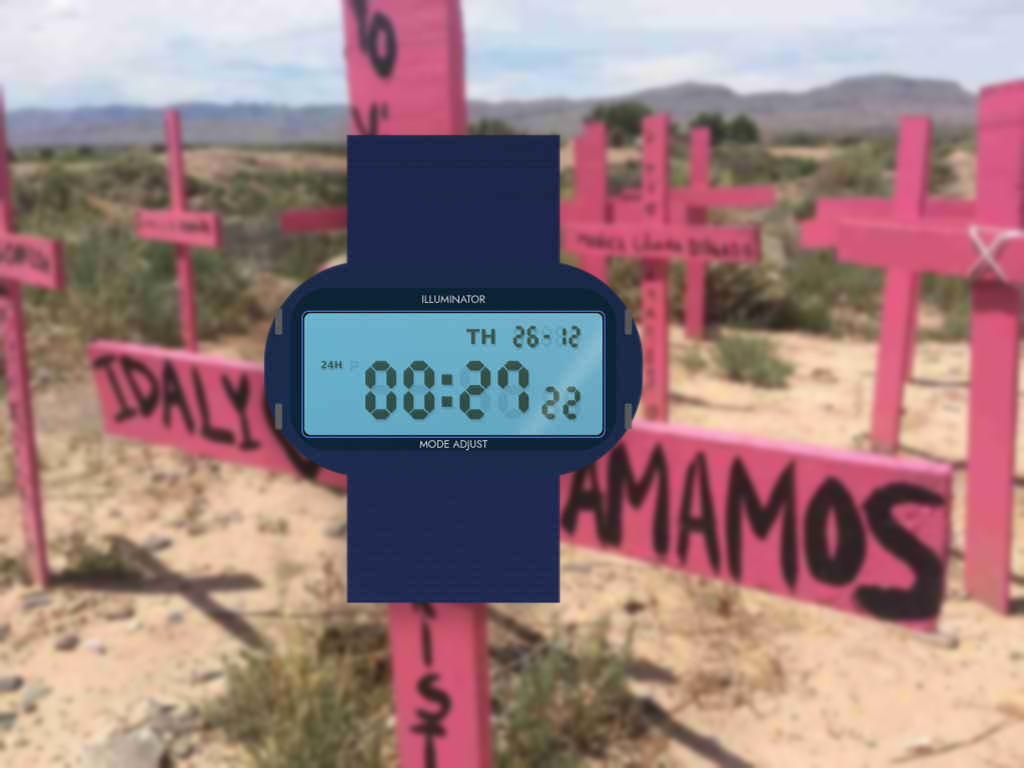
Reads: 0,27,22
